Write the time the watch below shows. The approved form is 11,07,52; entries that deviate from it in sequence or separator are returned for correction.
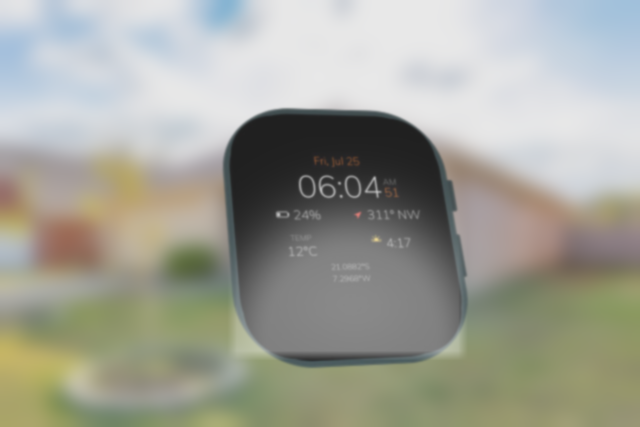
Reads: 6,04,51
